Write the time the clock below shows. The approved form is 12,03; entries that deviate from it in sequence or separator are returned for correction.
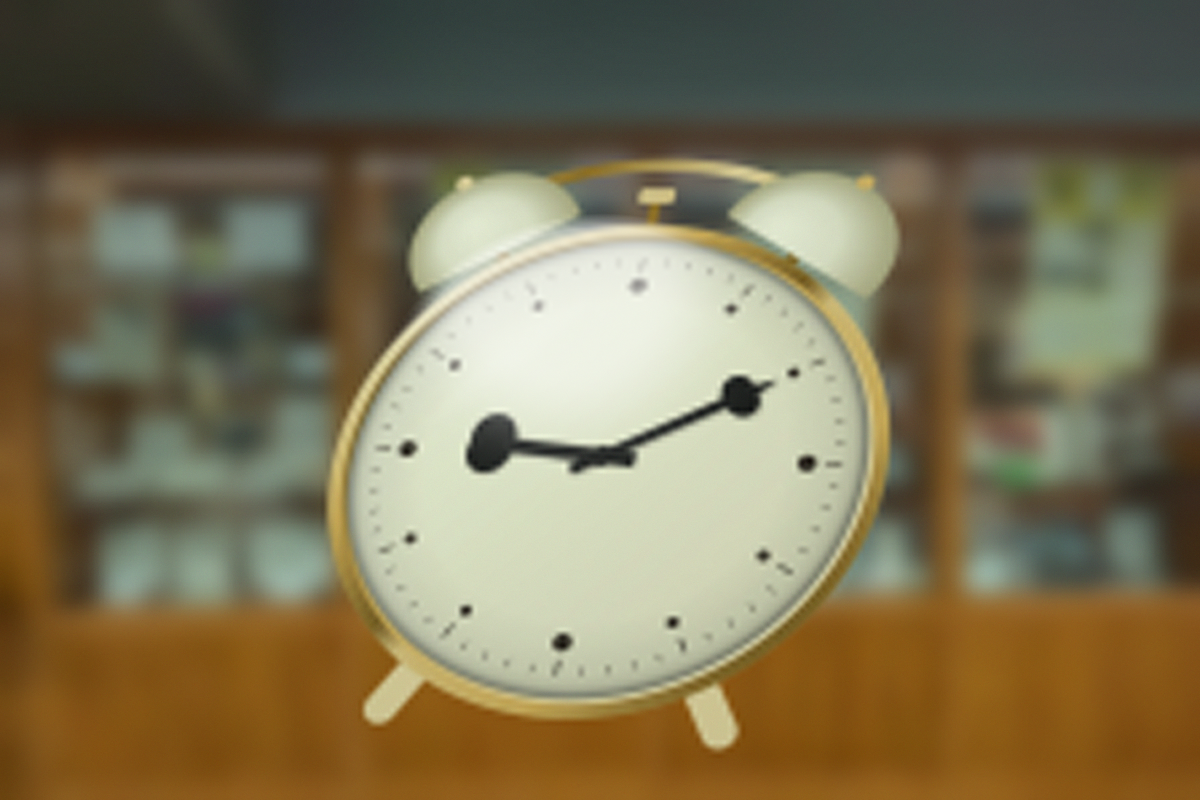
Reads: 9,10
